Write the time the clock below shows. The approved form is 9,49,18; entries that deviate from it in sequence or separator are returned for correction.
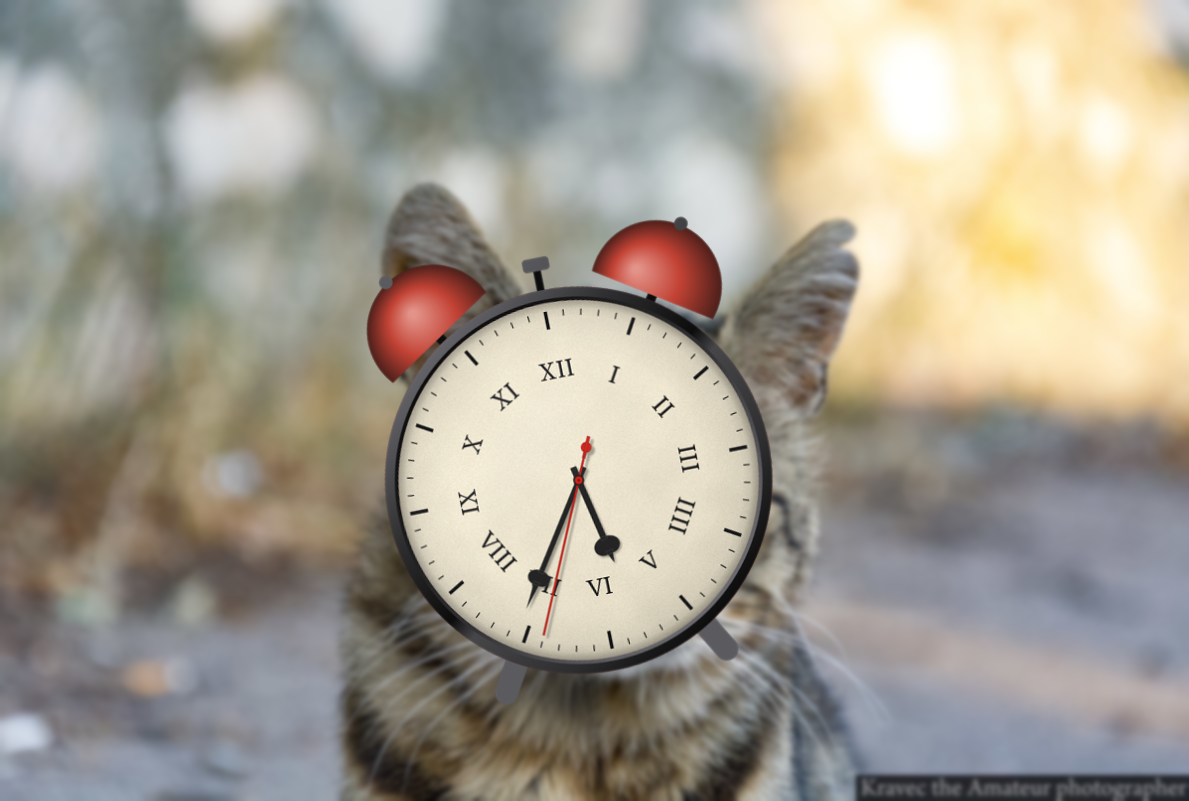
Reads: 5,35,34
